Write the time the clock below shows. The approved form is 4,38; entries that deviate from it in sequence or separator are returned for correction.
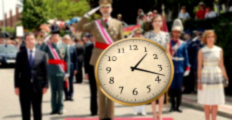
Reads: 1,18
